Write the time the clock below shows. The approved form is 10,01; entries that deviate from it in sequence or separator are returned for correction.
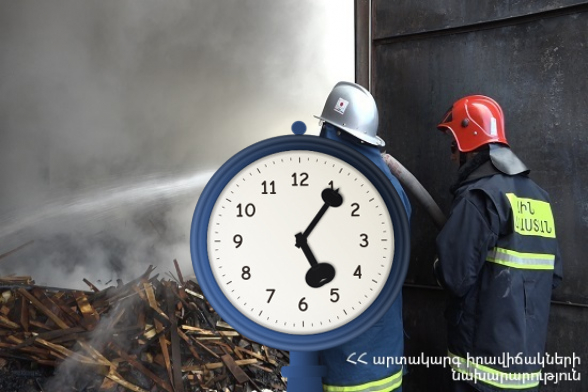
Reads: 5,06
